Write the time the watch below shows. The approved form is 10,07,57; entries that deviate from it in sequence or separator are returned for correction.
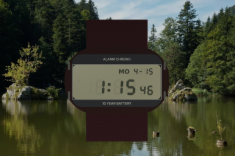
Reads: 1,15,46
